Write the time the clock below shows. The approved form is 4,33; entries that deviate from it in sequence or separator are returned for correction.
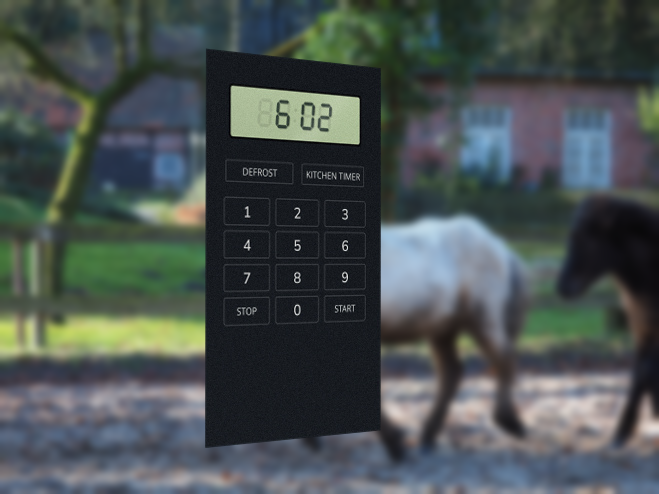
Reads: 6,02
